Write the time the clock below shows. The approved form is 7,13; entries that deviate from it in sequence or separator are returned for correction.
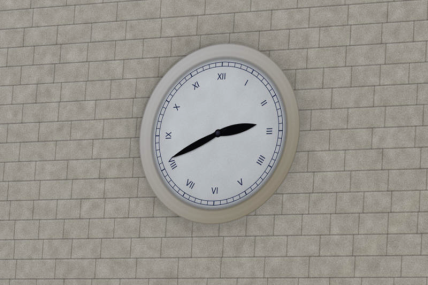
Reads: 2,41
